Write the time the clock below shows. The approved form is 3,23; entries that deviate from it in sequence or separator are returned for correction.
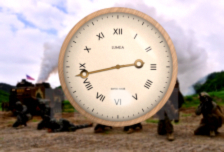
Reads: 2,43
